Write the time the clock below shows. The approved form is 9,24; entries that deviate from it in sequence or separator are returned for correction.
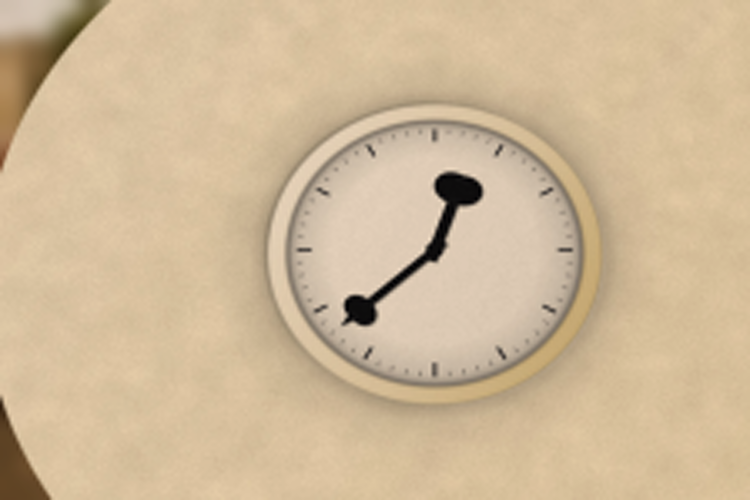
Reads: 12,38
